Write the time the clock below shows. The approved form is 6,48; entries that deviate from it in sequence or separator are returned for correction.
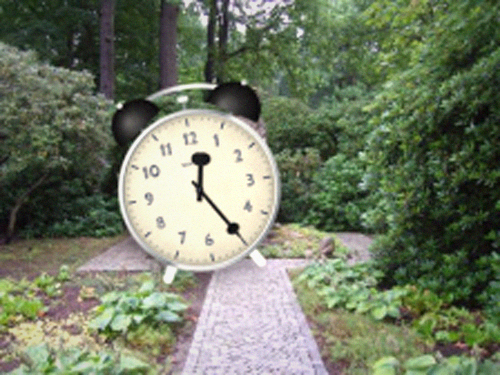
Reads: 12,25
